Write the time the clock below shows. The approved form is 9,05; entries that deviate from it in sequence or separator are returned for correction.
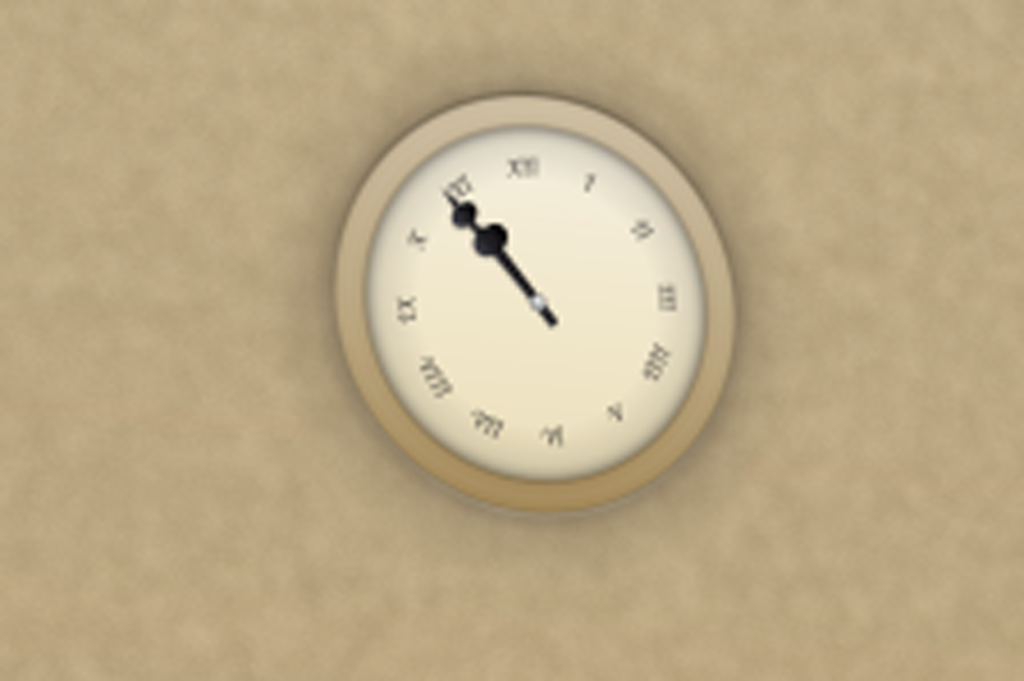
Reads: 10,54
